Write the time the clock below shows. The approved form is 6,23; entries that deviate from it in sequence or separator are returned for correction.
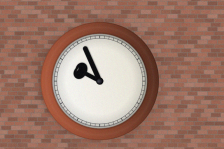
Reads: 9,56
